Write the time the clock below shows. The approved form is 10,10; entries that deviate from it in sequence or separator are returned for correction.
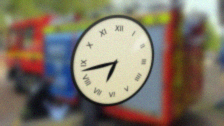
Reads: 6,43
